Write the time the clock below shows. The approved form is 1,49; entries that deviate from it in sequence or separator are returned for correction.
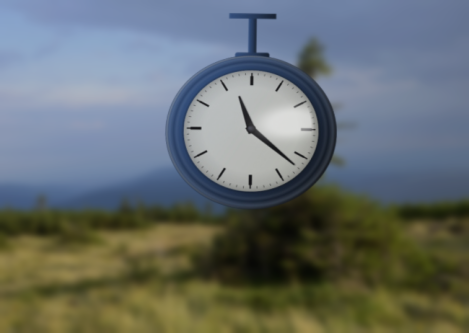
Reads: 11,22
